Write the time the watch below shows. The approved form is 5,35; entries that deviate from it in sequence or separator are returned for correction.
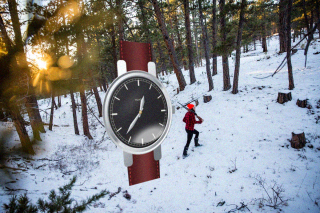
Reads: 12,37
